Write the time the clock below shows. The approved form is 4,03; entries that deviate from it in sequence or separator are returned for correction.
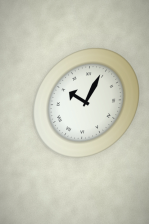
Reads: 10,04
